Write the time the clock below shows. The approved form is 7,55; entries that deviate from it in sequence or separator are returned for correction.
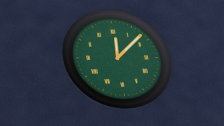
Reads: 12,08
